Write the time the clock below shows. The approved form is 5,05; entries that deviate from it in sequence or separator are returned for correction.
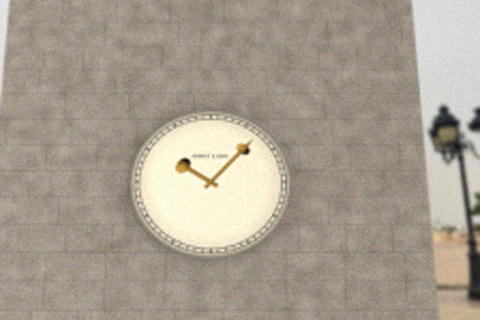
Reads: 10,07
